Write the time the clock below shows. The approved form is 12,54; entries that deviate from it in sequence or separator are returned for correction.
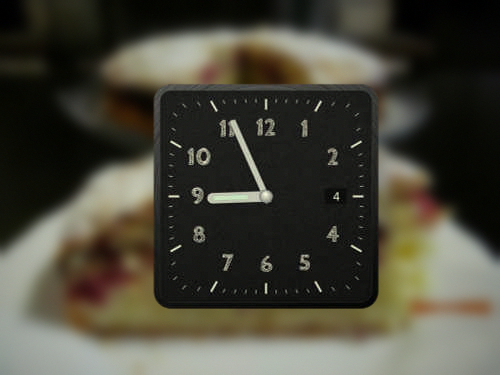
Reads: 8,56
